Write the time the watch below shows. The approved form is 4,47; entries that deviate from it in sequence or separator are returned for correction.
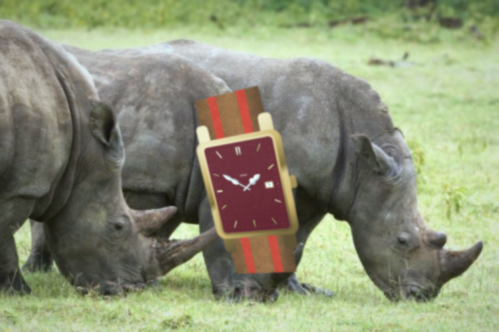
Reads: 1,51
